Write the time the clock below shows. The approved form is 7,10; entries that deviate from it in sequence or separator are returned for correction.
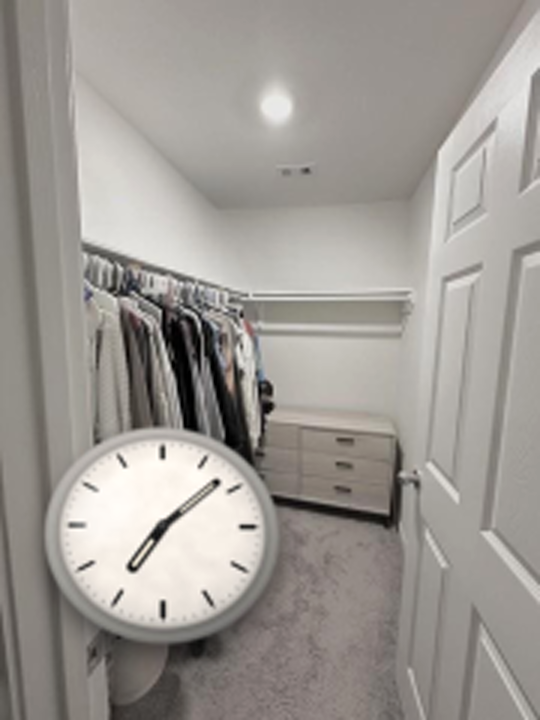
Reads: 7,08
